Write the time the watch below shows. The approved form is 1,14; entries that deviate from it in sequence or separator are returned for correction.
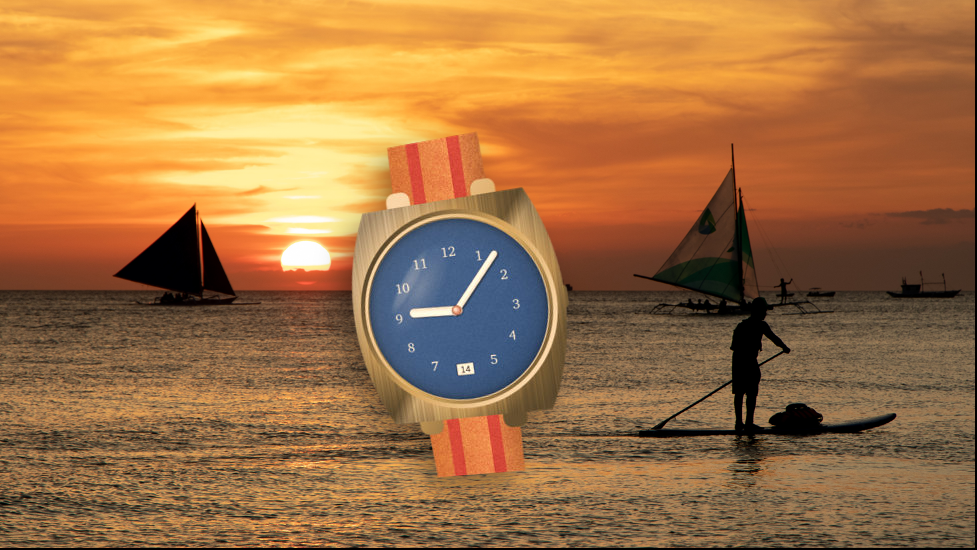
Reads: 9,07
